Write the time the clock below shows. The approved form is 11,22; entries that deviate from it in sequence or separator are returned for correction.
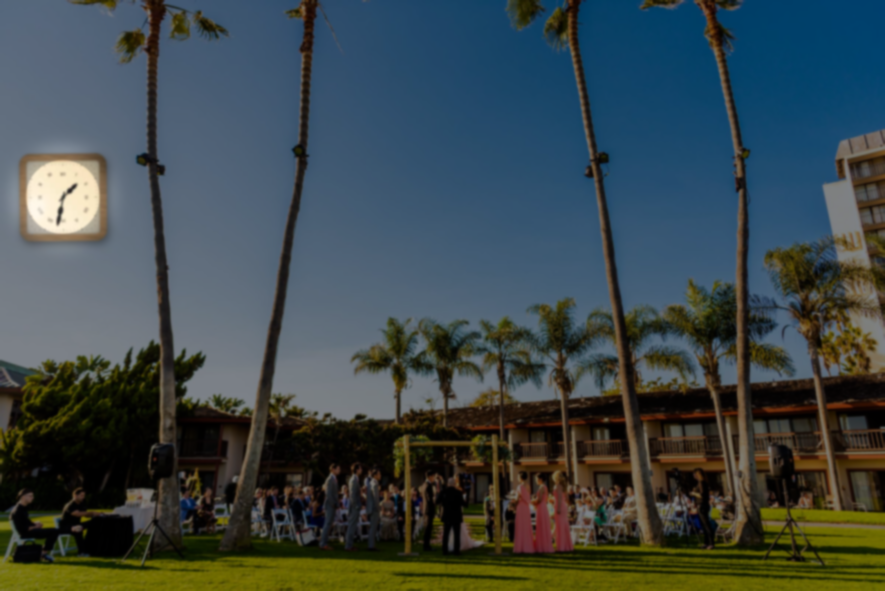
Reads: 1,32
